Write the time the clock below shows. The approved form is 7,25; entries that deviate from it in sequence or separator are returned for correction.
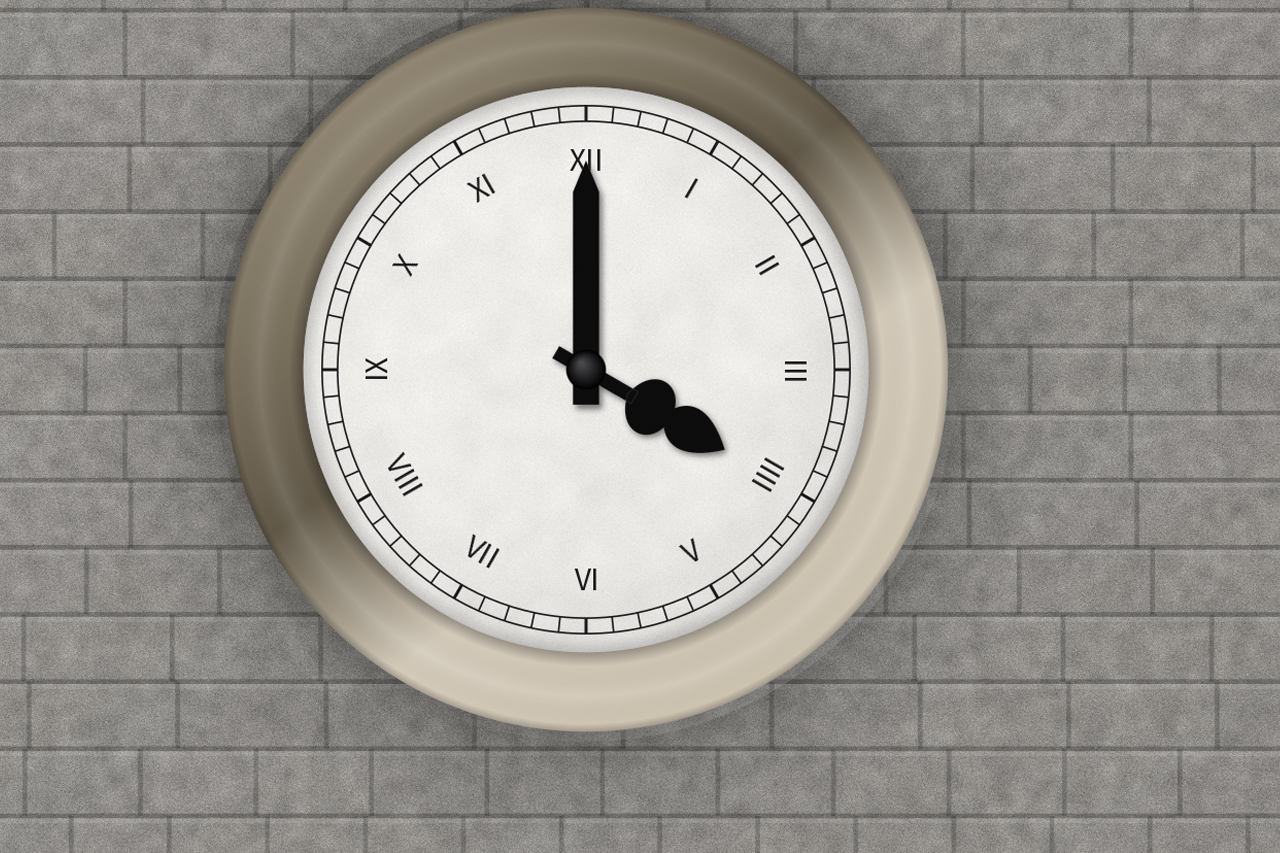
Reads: 4,00
